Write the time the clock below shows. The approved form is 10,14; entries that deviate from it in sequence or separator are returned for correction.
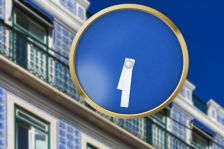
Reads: 6,31
